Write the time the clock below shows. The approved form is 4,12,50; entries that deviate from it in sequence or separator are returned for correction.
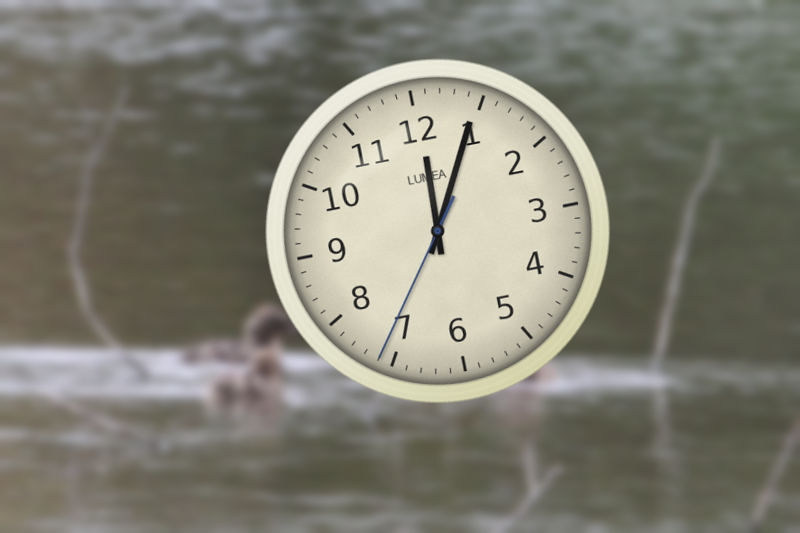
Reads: 12,04,36
